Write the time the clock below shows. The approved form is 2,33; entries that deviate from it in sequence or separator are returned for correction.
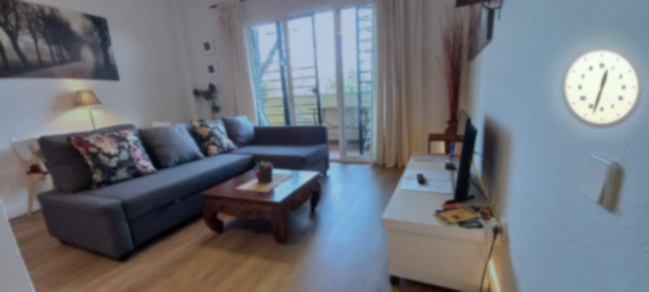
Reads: 12,33
